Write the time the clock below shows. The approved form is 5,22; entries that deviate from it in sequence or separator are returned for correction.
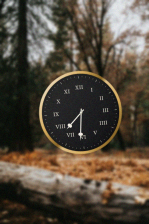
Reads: 7,31
